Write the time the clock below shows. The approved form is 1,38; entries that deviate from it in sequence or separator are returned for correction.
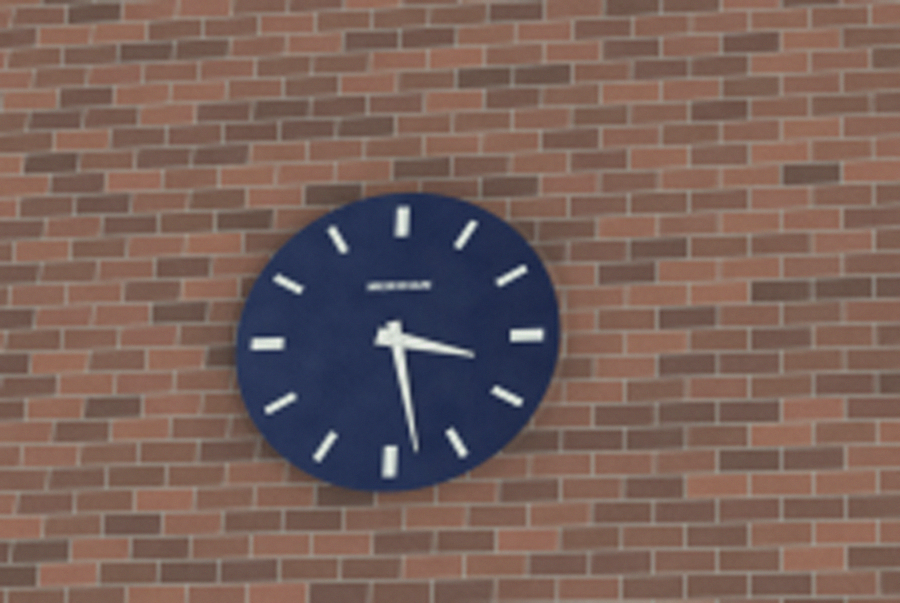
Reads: 3,28
